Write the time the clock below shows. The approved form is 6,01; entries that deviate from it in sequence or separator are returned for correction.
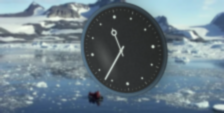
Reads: 11,37
